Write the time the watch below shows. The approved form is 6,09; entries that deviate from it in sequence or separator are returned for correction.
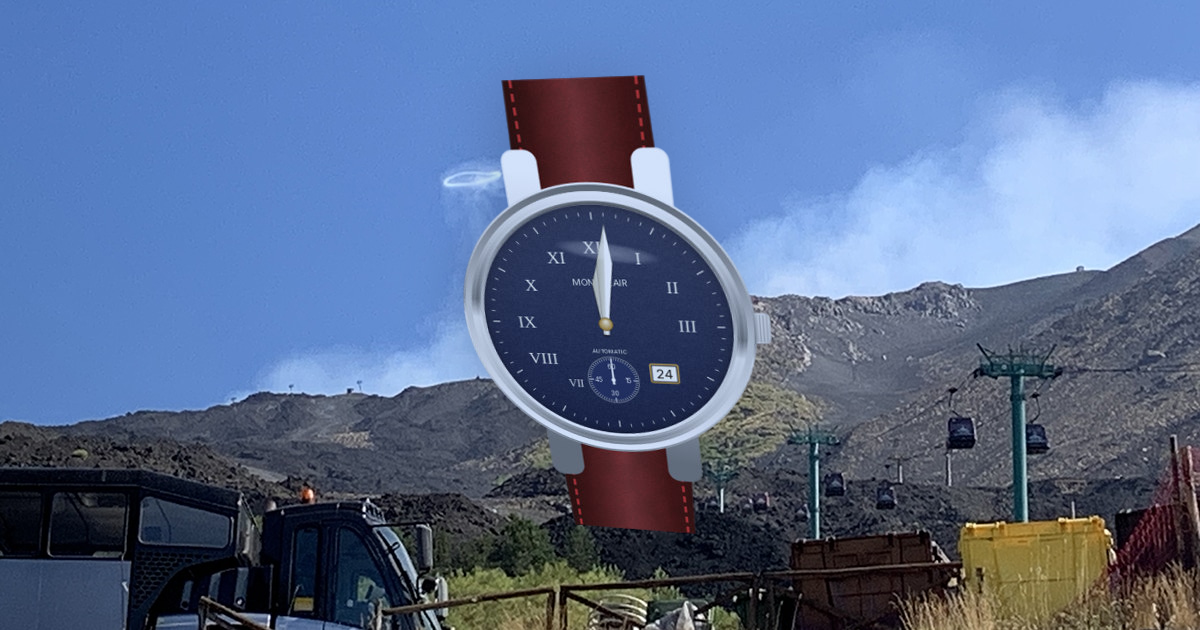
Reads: 12,01
